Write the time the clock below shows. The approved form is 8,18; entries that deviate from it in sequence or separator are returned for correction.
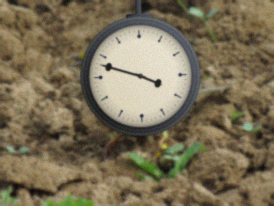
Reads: 3,48
